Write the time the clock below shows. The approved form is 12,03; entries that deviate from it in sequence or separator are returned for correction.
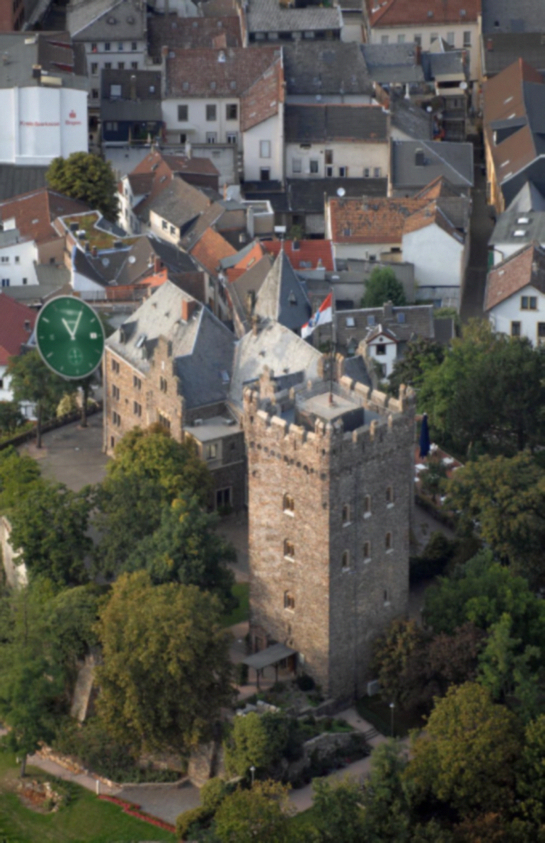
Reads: 11,05
